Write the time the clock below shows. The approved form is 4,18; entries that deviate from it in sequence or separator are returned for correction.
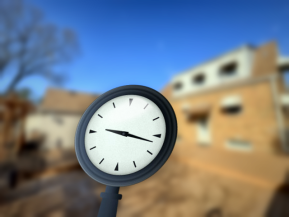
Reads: 9,17
